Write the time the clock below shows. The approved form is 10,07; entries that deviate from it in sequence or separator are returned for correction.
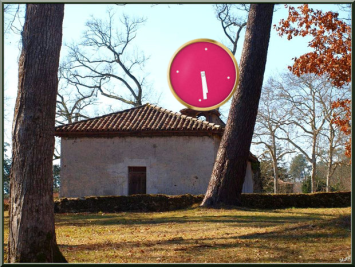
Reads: 5,28
